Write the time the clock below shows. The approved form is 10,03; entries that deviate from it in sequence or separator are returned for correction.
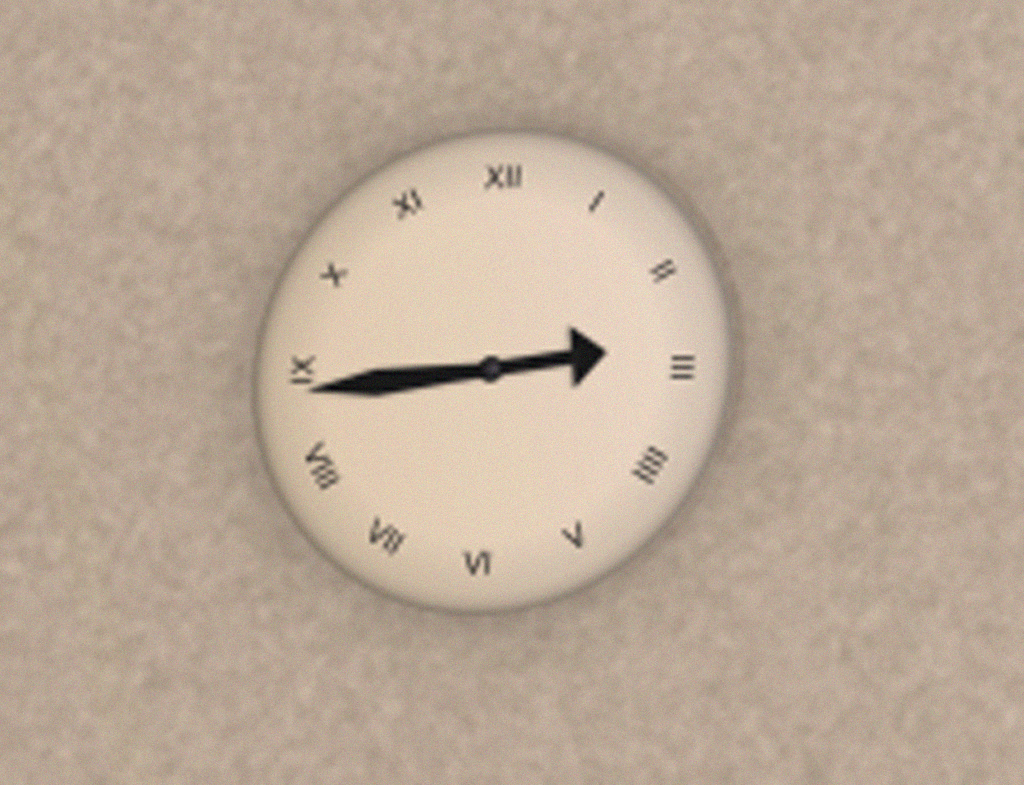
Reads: 2,44
